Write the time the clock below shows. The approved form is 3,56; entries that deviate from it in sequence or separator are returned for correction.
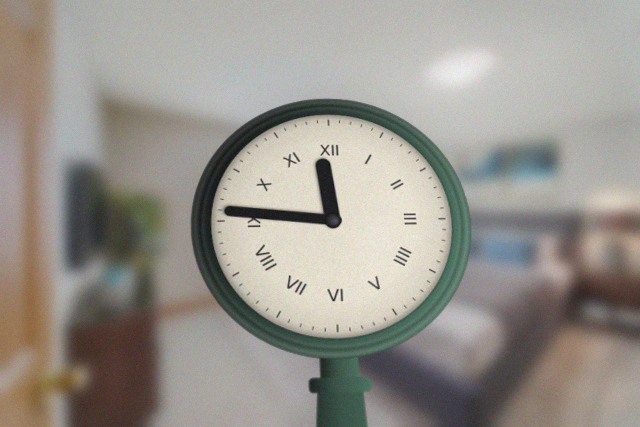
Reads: 11,46
